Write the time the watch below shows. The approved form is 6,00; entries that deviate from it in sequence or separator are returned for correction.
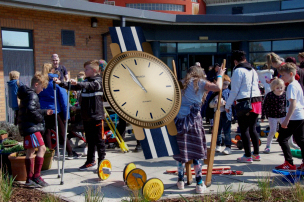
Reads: 10,56
